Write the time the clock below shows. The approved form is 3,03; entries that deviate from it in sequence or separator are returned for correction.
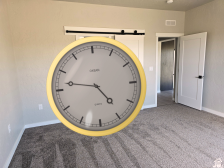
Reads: 4,47
